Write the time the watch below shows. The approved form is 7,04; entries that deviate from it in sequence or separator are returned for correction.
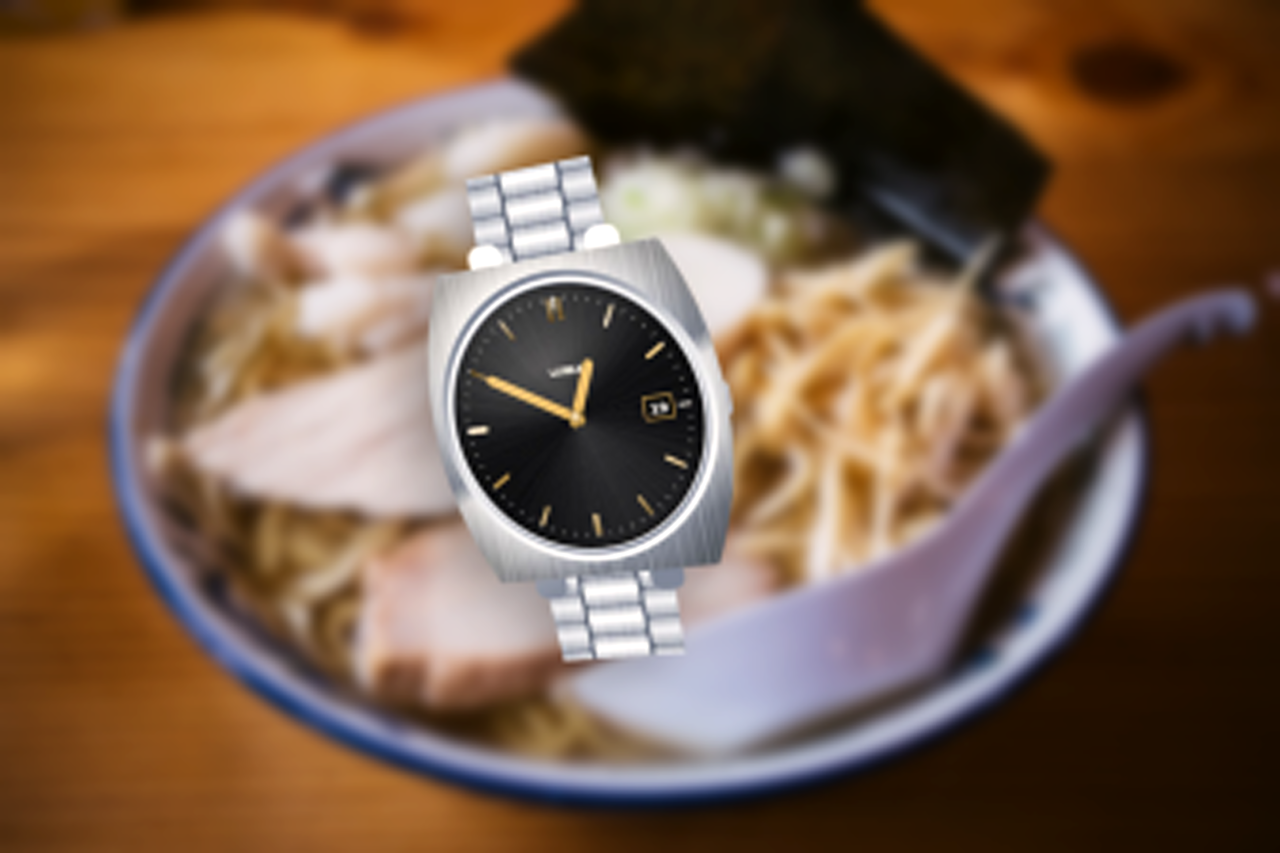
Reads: 12,50
